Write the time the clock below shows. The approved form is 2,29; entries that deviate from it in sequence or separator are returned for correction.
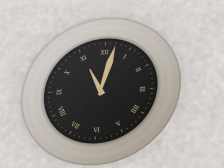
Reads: 11,02
